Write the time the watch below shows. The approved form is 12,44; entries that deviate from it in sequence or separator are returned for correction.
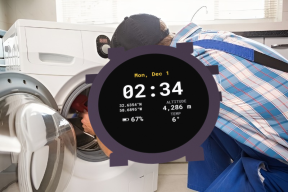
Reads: 2,34
